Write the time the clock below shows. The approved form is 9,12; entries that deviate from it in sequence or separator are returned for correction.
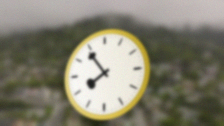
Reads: 7,54
